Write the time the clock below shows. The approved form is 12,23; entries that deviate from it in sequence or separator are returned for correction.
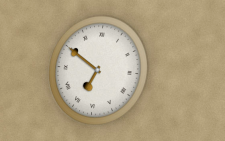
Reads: 6,50
